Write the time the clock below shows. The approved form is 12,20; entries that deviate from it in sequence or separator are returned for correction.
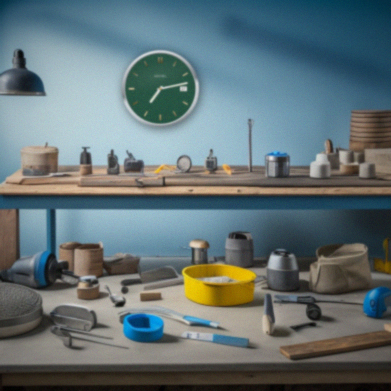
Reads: 7,13
